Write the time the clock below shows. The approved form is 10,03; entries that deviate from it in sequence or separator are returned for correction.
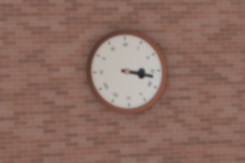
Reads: 3,17
